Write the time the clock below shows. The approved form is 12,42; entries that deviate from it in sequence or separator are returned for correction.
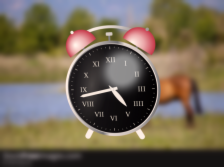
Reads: 4,43
